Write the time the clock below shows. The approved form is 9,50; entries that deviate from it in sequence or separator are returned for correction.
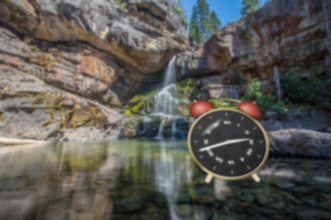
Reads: 2,42
